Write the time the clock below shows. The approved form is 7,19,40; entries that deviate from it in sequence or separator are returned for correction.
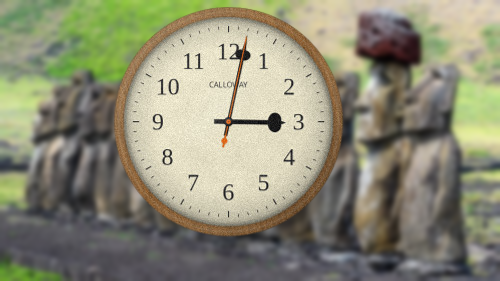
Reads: 3,02,02
